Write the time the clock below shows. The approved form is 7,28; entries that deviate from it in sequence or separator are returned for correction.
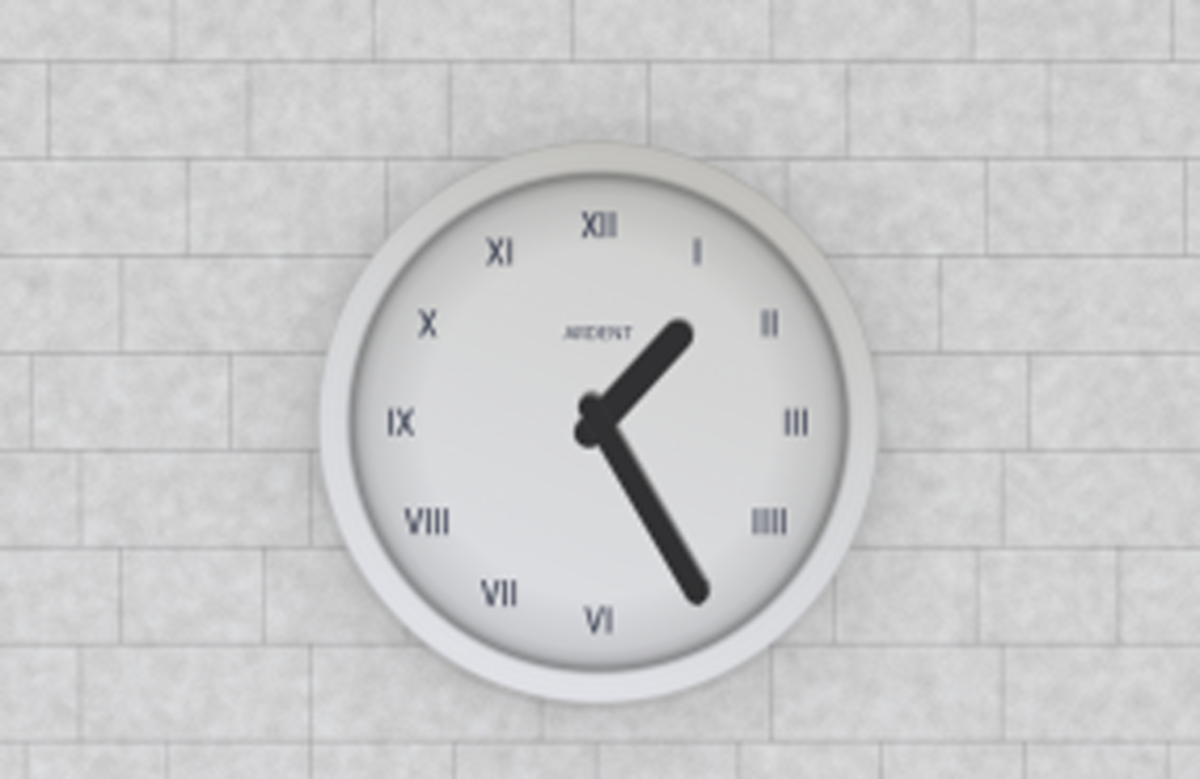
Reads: 1,25
